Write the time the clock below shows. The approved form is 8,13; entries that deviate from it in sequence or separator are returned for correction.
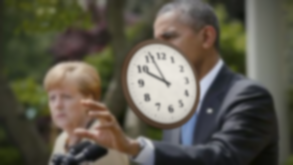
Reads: 9,56
